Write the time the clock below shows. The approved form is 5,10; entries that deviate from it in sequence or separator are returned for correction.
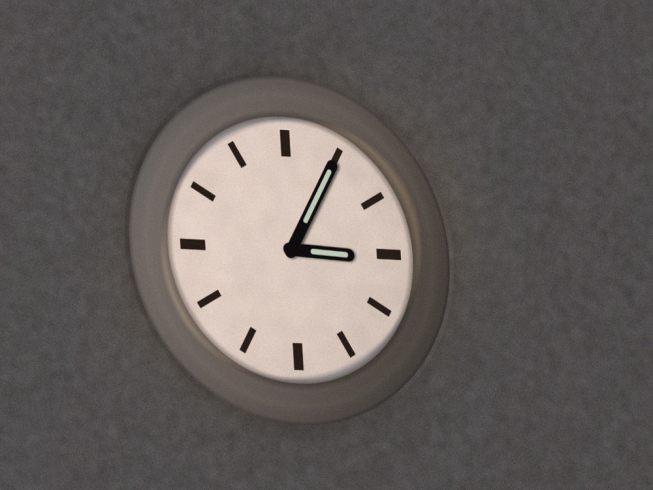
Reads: 3,05
